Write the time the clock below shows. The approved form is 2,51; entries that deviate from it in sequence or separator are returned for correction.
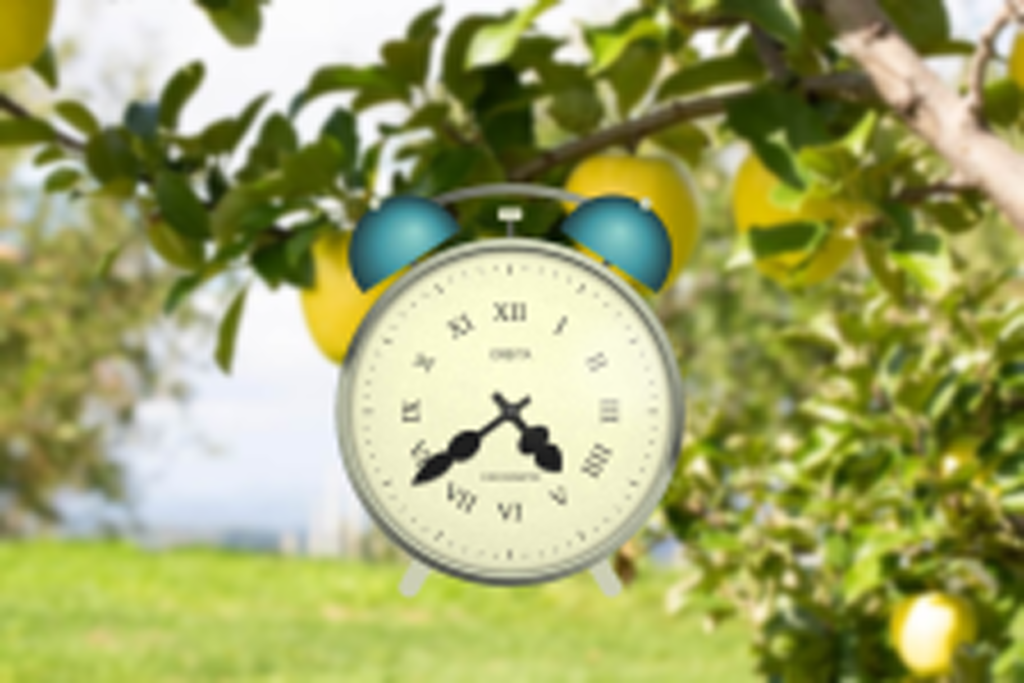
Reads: 4,39
